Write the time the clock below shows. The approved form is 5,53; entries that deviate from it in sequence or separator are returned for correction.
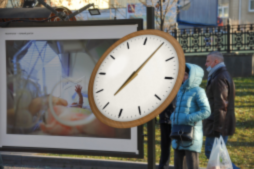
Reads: 7,05
